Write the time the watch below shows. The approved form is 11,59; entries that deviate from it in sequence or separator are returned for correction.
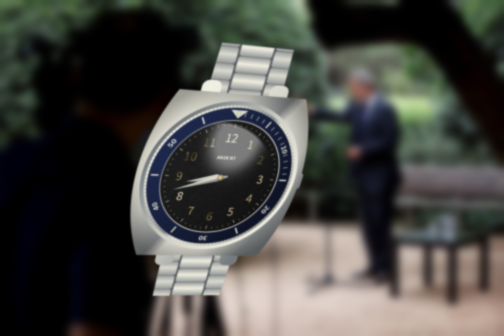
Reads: 8,42
